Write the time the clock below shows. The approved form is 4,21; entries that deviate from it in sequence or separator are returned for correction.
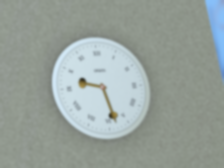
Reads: 9,28
